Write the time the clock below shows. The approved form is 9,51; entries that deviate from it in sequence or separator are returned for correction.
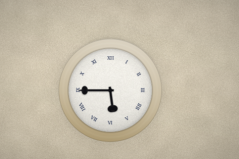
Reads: 5,45
